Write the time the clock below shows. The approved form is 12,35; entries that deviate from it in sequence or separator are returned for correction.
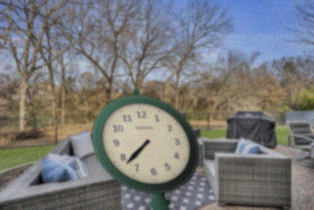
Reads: 7,38
